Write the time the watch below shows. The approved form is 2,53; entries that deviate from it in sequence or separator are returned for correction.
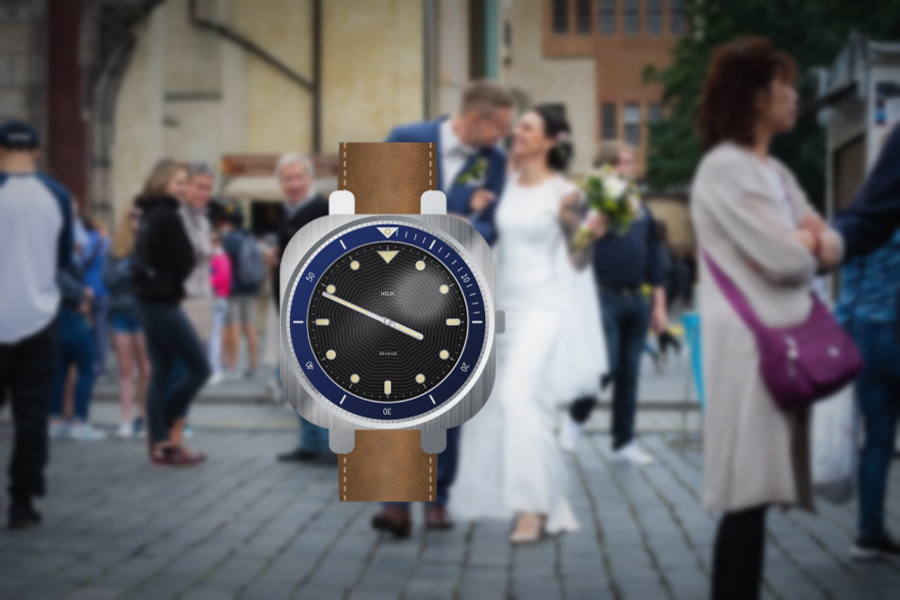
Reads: 3,49
